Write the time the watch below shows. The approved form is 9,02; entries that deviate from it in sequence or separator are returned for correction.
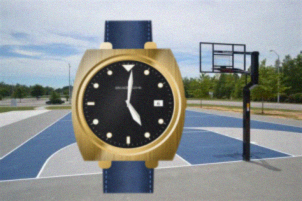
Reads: 5,01
